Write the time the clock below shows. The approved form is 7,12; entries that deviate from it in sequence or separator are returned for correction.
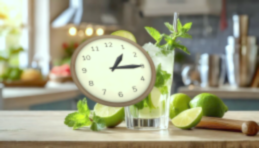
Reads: 1,15
